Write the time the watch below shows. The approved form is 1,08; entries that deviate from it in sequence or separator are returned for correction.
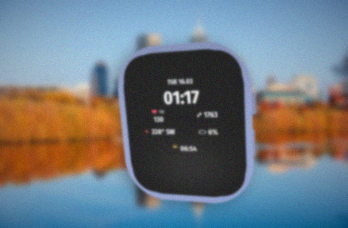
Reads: 1,17
